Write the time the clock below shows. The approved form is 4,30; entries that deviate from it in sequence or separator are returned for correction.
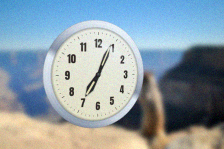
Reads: 7,04
